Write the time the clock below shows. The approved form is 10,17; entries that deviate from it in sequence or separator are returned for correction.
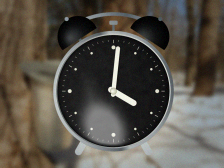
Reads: 4,01
